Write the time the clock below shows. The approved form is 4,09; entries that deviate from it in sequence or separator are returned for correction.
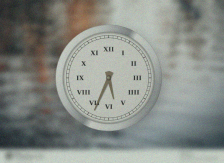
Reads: 5,34
